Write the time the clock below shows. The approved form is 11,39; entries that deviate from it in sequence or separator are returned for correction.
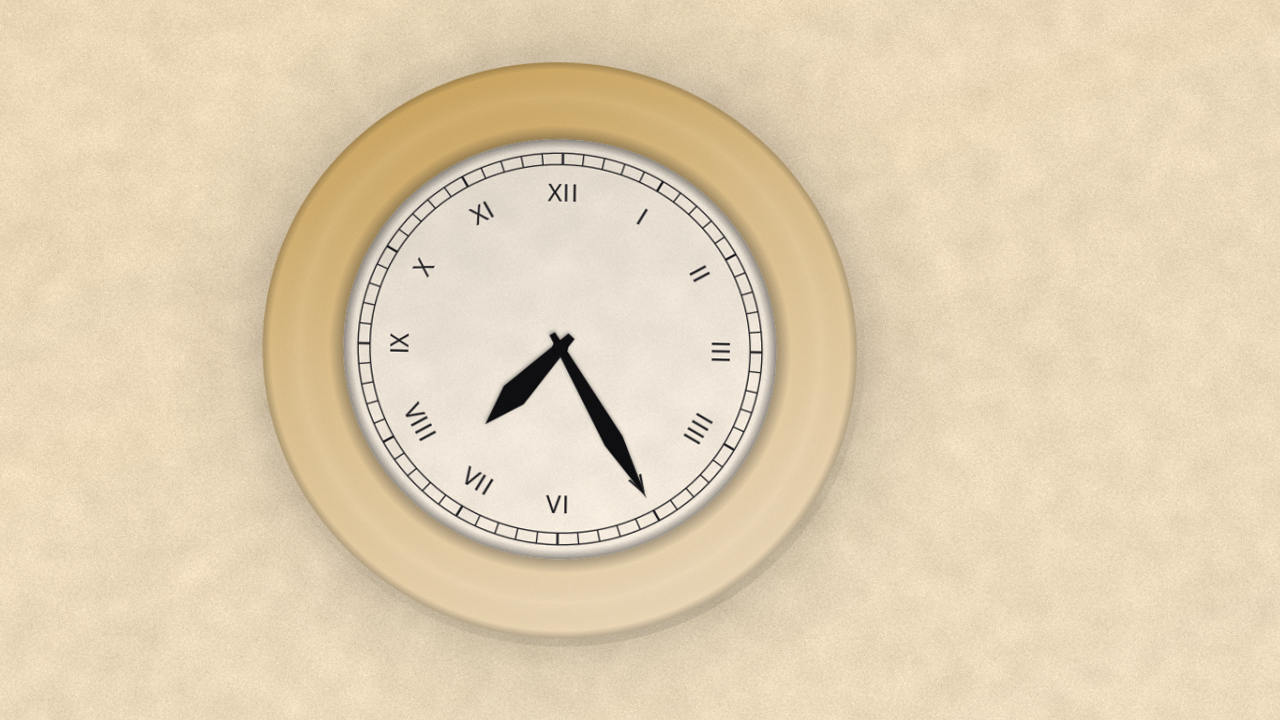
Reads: 7,25
